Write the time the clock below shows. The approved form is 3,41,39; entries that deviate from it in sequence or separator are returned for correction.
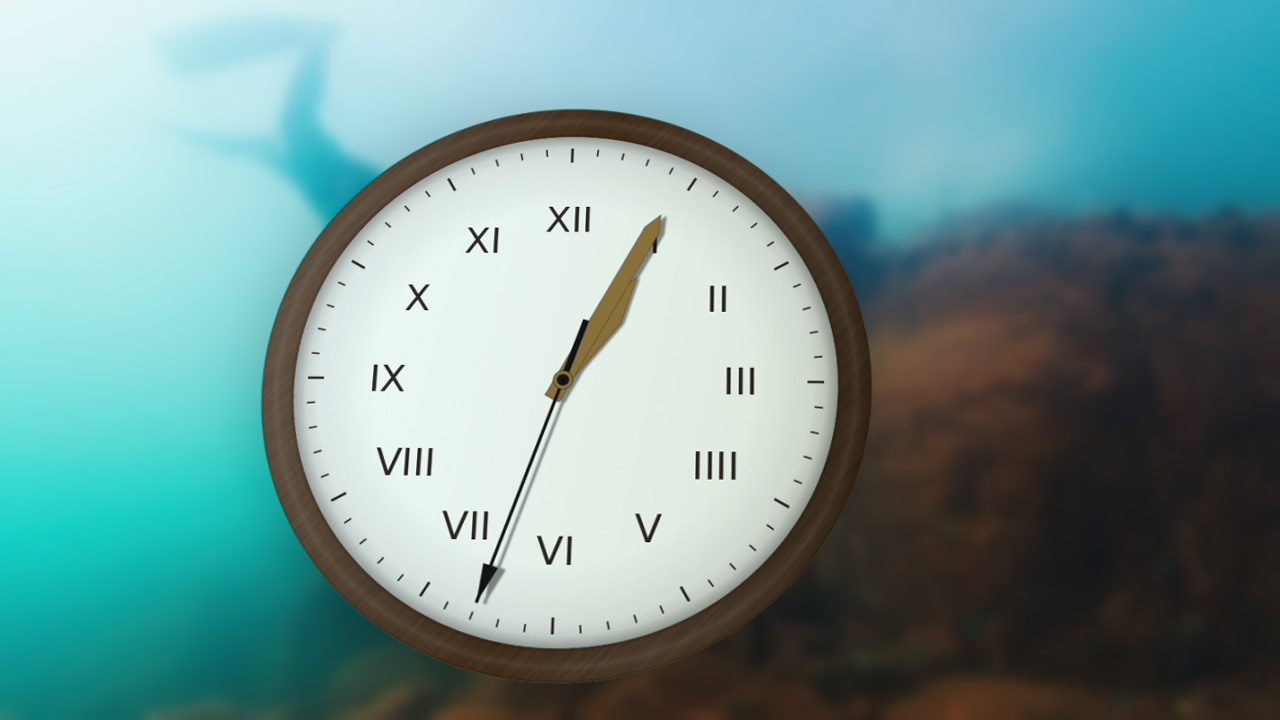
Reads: 1,04,33
